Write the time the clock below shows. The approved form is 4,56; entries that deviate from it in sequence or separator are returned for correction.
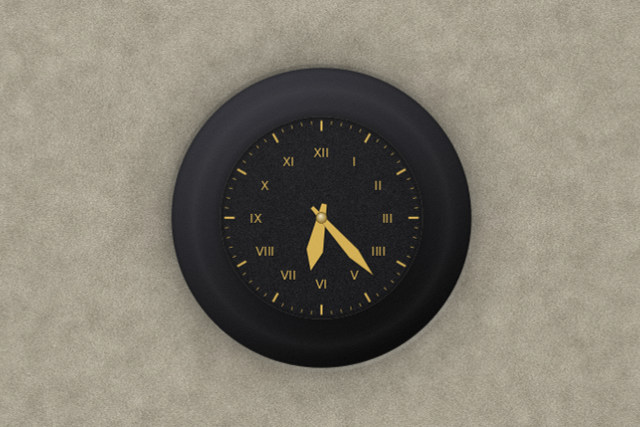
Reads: 6,23
